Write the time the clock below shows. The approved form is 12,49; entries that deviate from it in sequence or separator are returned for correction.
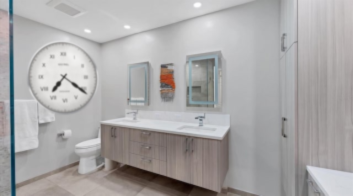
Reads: 7,21
